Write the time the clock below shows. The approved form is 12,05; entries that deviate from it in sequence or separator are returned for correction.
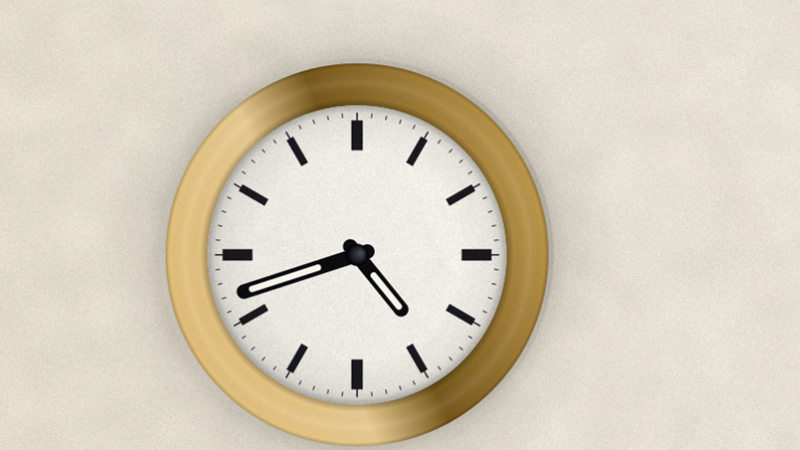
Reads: 4,42
